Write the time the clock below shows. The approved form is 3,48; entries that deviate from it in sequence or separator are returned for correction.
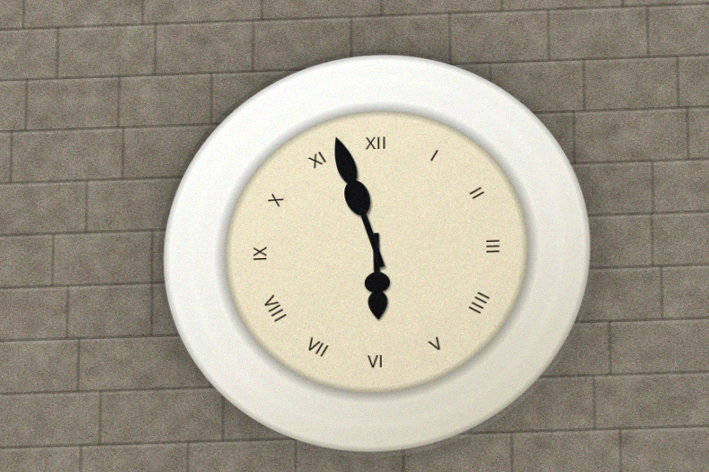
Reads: 5,57
